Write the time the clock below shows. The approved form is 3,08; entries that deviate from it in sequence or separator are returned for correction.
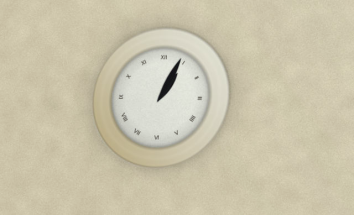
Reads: 1,04
